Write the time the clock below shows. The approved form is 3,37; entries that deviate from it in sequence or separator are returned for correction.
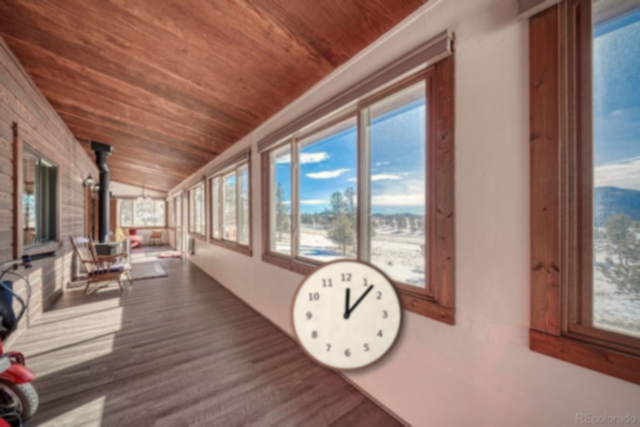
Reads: 12,07
